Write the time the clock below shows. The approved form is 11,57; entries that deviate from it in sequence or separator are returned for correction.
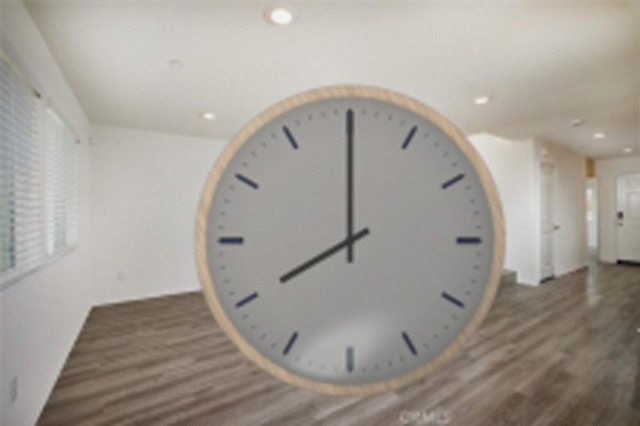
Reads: 8,00
